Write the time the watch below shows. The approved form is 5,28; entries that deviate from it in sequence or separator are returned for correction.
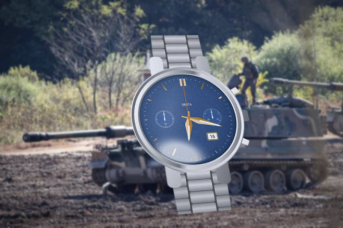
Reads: 6,18
